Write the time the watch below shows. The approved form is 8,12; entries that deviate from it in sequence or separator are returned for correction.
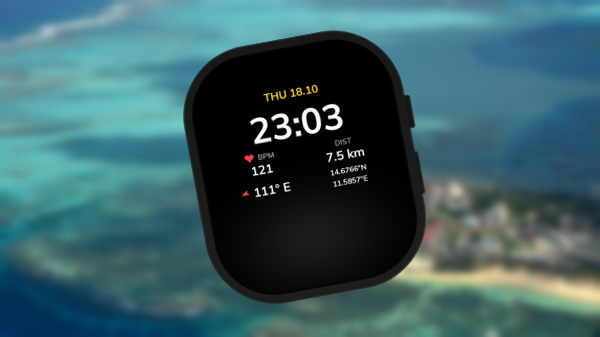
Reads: 23,03
